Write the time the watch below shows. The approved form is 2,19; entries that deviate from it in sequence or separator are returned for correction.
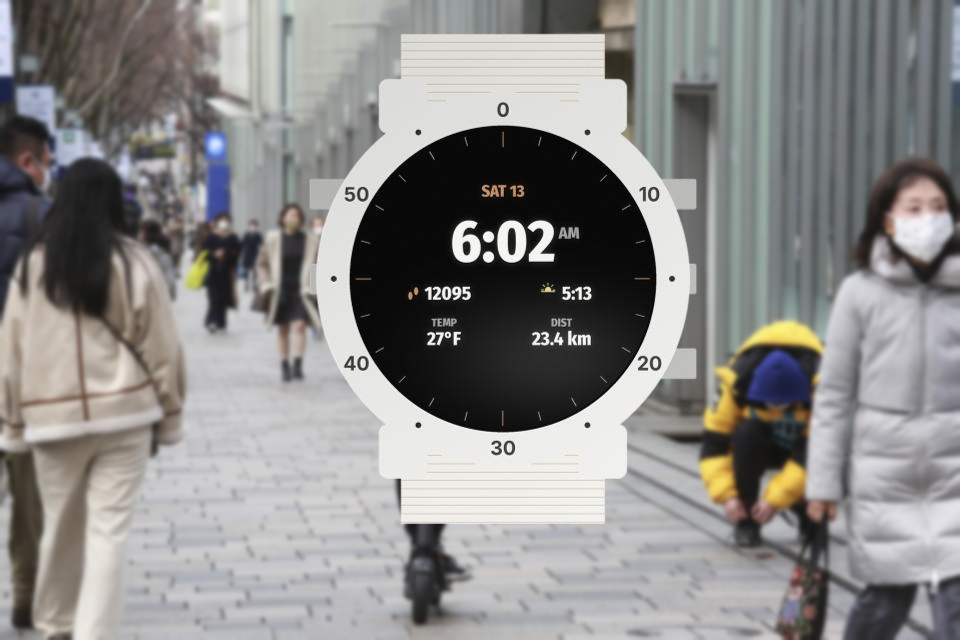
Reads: 6,02
